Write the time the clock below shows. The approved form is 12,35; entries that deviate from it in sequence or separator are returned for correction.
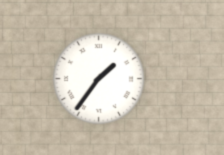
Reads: 1,36
